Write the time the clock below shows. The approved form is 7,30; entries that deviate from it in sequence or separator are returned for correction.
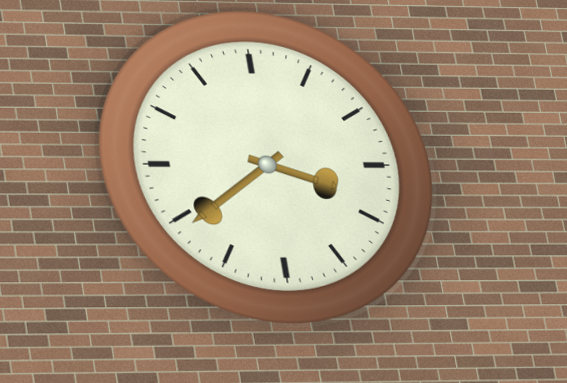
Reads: 3,39
